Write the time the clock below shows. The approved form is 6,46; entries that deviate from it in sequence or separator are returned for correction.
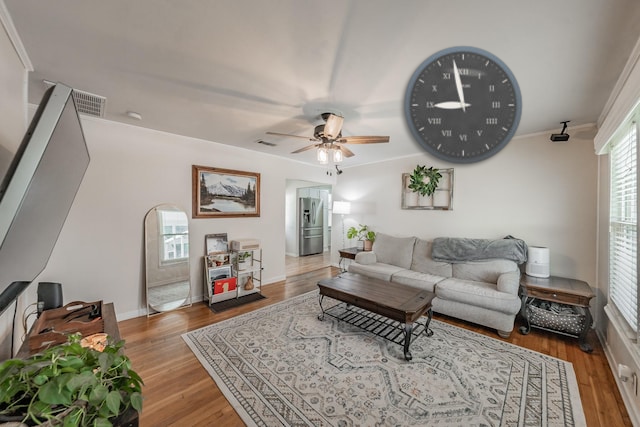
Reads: 8,58
